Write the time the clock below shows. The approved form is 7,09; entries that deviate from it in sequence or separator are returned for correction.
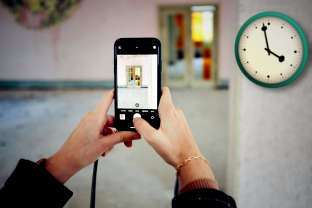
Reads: 3,58
